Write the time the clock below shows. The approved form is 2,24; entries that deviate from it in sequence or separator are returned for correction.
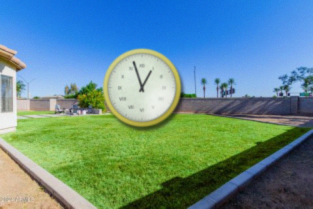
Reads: 12,57
